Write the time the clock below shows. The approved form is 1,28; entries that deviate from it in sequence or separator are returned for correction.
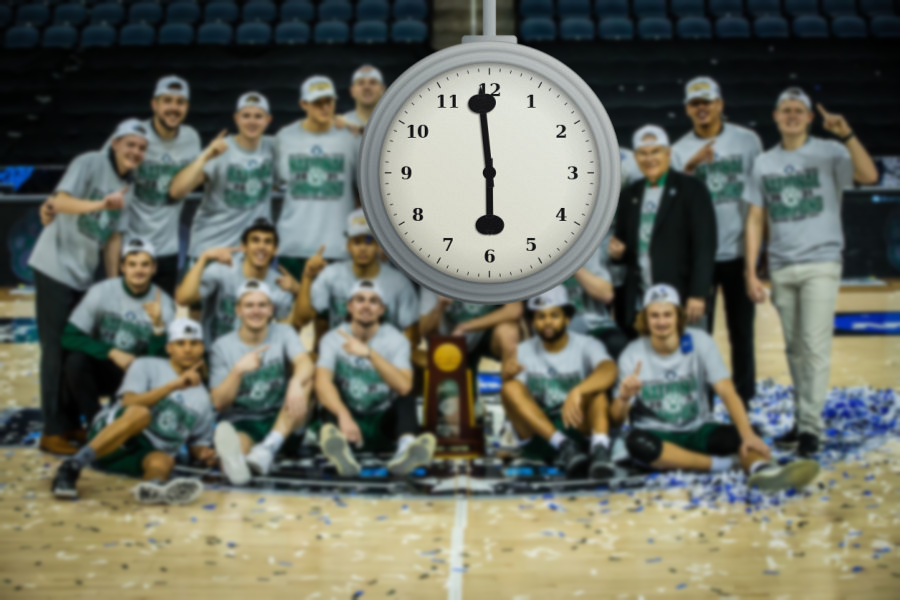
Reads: 5,59
